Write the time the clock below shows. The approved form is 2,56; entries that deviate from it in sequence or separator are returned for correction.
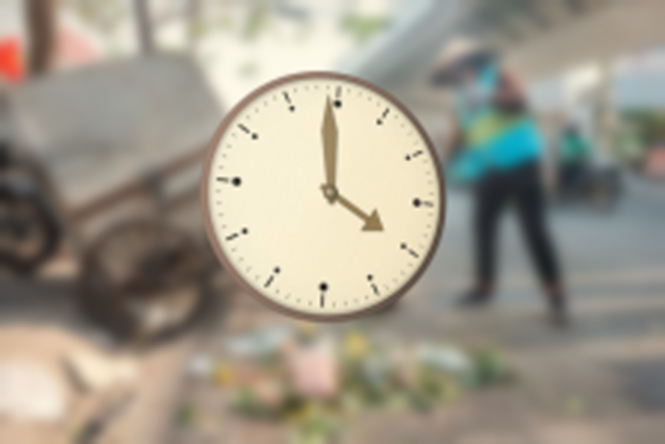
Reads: 3,59
